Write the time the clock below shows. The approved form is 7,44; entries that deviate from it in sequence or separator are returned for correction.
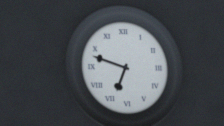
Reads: 6,48
